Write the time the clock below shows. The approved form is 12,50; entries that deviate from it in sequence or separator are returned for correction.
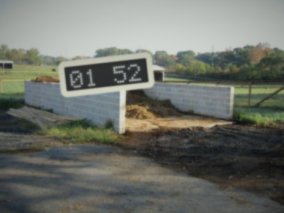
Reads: 1,52
